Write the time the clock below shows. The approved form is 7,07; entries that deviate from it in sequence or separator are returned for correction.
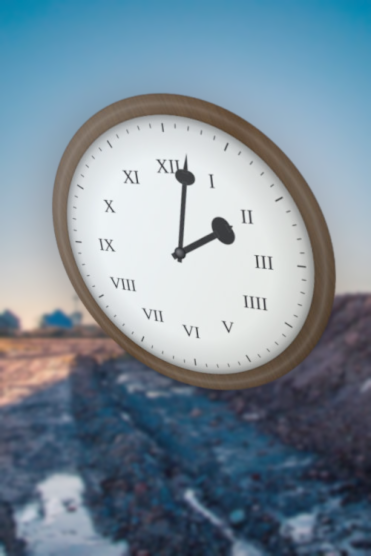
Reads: 2,02
